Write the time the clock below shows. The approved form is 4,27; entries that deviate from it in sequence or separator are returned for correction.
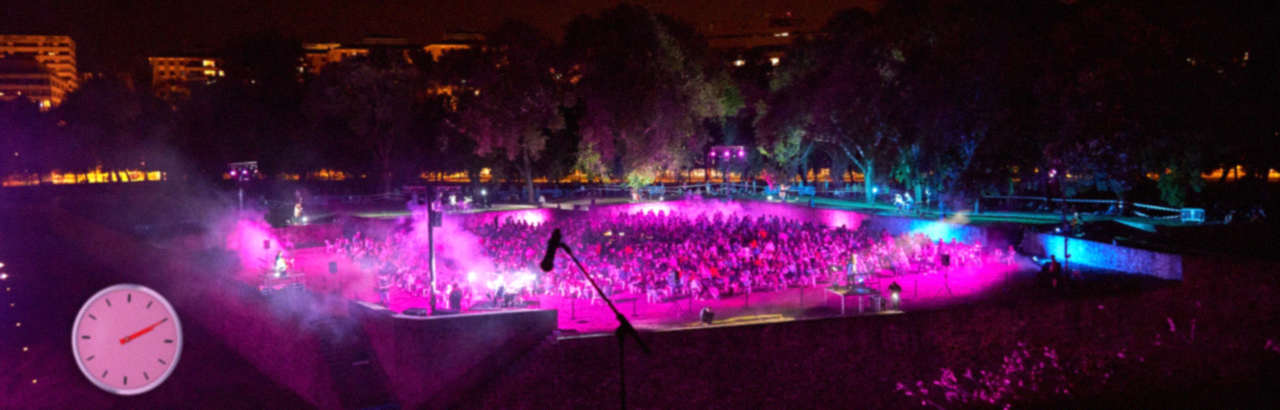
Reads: 2,10
